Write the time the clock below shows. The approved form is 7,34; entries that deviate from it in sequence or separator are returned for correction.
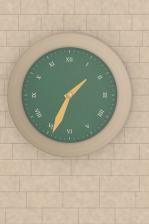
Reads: 1,34
